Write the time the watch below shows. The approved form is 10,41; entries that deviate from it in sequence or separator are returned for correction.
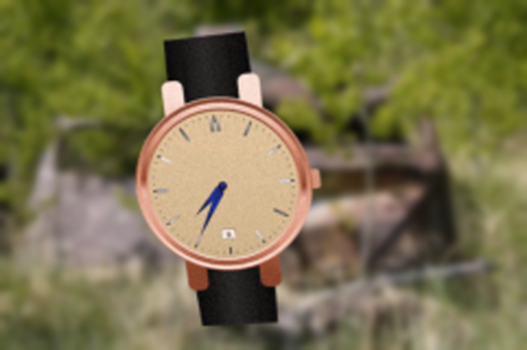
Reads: 7,35
